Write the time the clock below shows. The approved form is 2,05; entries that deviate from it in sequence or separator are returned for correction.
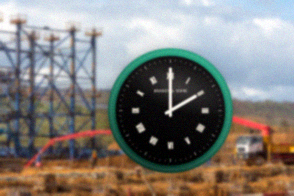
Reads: 2,00
